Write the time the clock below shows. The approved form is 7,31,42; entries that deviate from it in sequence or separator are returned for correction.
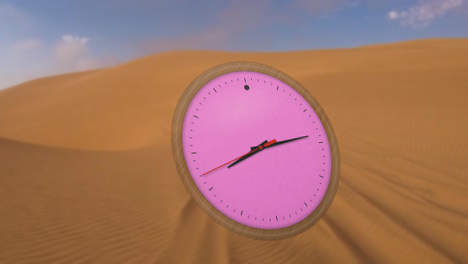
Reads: 8,13,42
